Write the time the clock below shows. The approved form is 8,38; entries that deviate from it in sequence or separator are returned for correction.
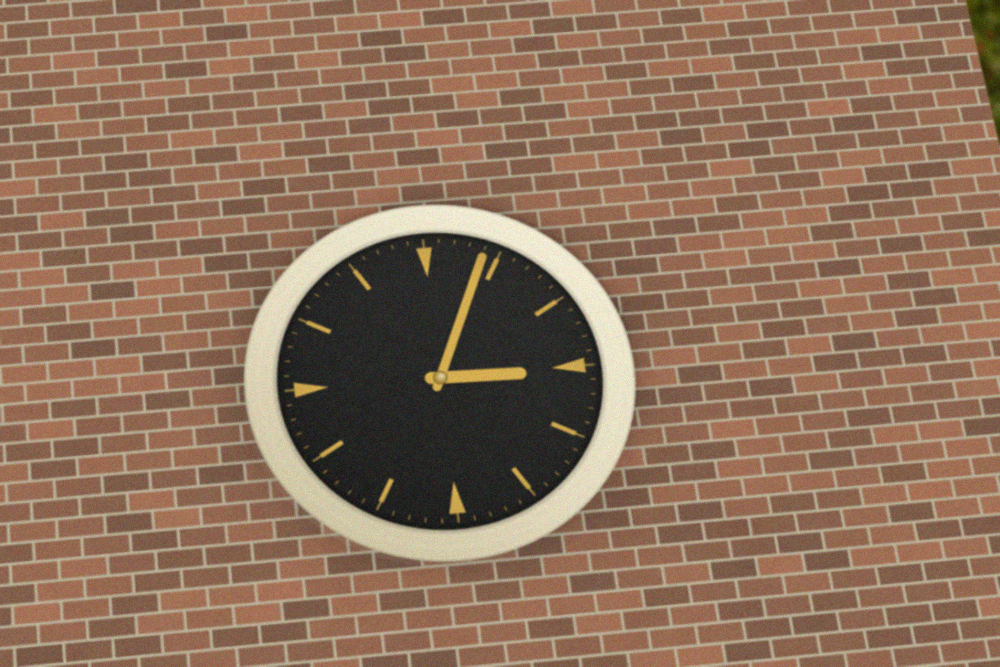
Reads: 3,04
